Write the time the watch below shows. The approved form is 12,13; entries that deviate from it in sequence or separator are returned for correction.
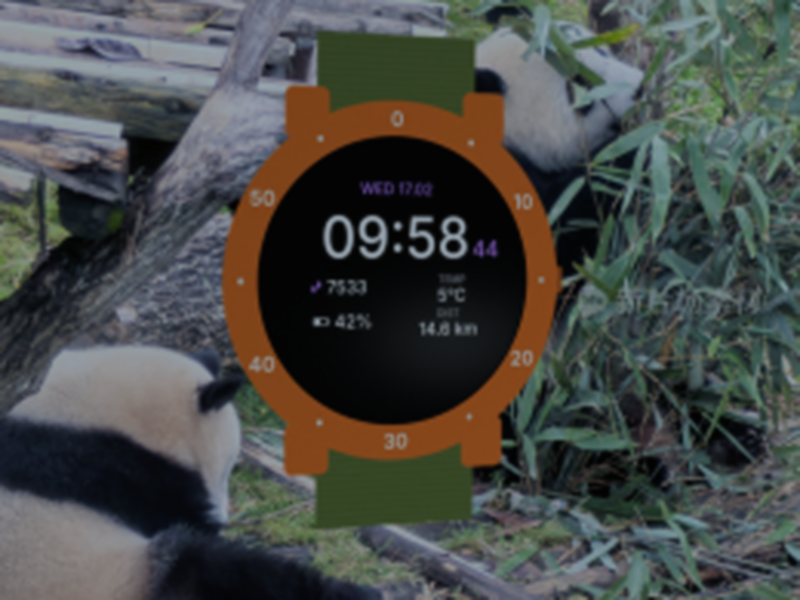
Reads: 9,58
